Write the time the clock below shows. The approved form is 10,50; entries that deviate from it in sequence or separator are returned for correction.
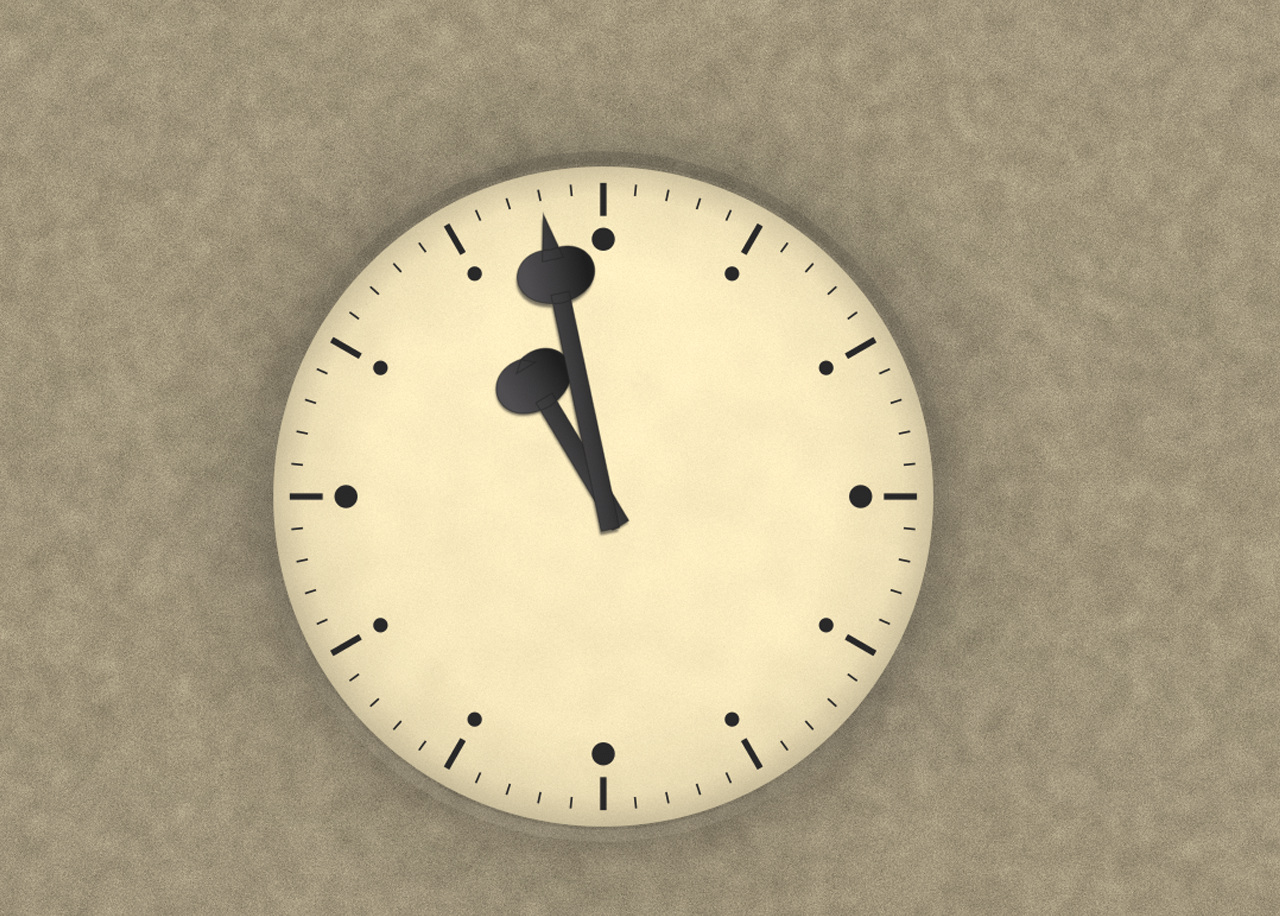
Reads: 10,58
